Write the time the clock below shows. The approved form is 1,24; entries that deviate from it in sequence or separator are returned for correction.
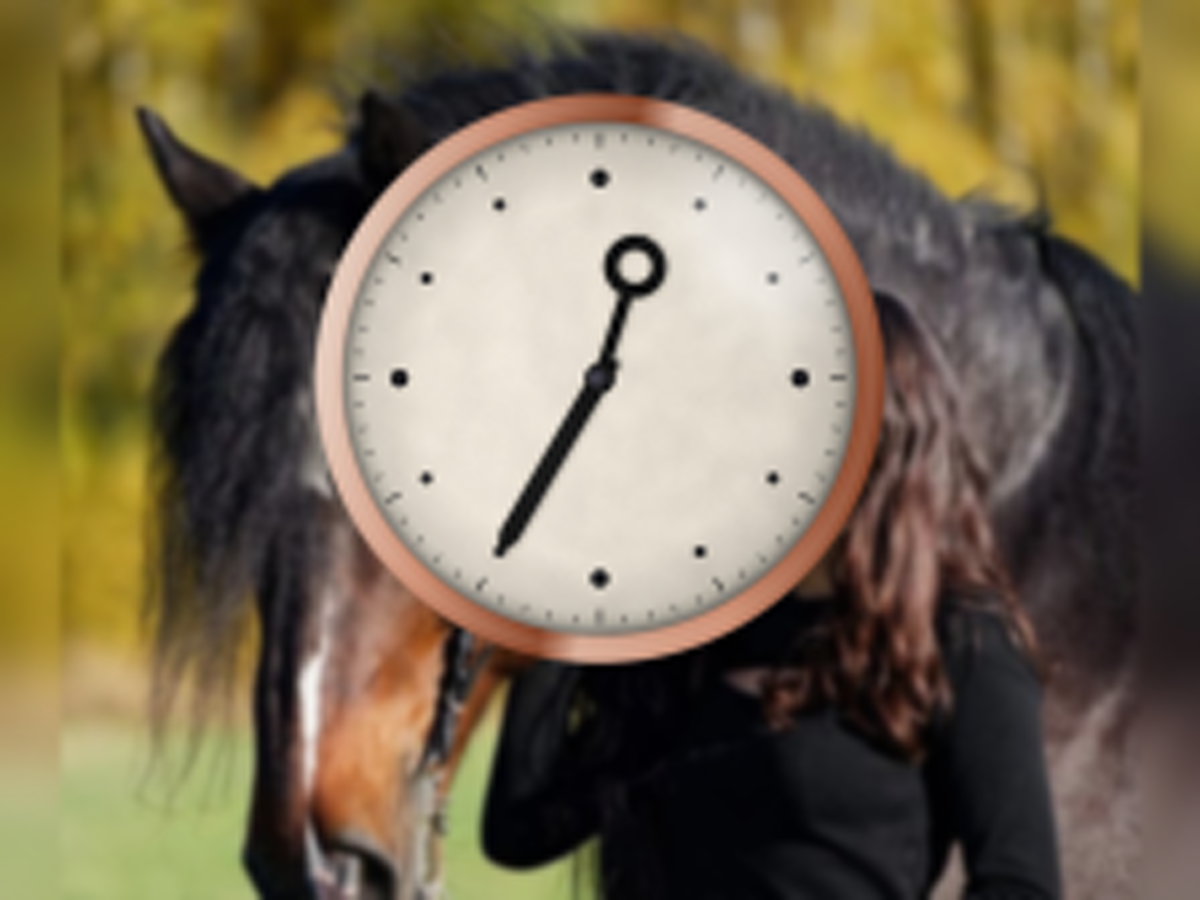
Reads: 12,35
